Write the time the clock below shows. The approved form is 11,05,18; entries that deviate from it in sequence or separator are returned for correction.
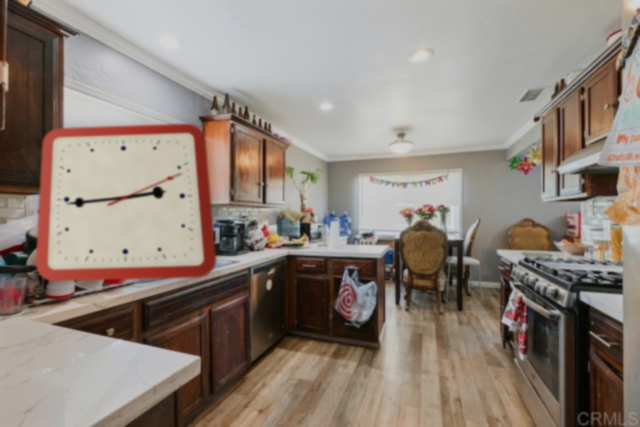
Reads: 2,44,11
